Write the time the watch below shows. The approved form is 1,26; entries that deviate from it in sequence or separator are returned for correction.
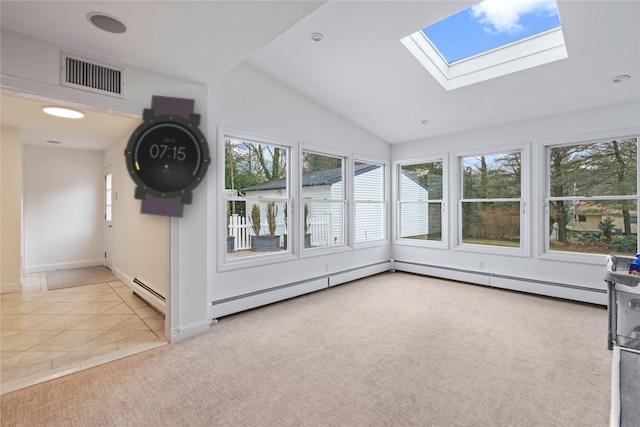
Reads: 7,15
